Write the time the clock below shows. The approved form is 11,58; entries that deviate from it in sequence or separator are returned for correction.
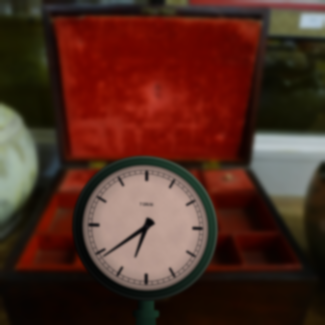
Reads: 6,39
